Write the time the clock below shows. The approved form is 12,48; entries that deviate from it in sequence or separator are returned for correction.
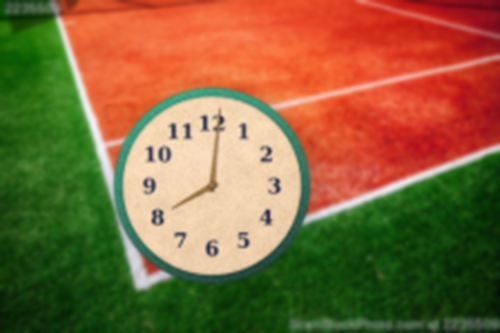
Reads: 8,01
